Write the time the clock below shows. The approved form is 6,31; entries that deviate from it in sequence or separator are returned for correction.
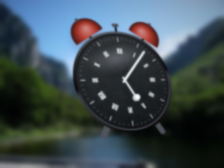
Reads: 5,07
